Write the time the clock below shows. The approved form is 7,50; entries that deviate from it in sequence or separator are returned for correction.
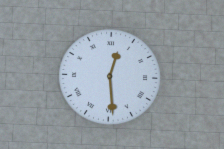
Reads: 12,29
